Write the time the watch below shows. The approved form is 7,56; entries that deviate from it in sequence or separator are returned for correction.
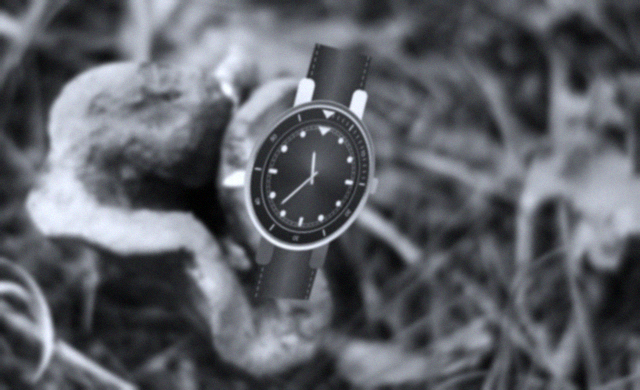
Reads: 11,37
